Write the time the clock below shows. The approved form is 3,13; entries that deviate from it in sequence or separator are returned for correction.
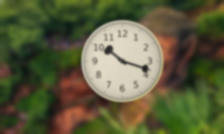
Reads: 10,18
